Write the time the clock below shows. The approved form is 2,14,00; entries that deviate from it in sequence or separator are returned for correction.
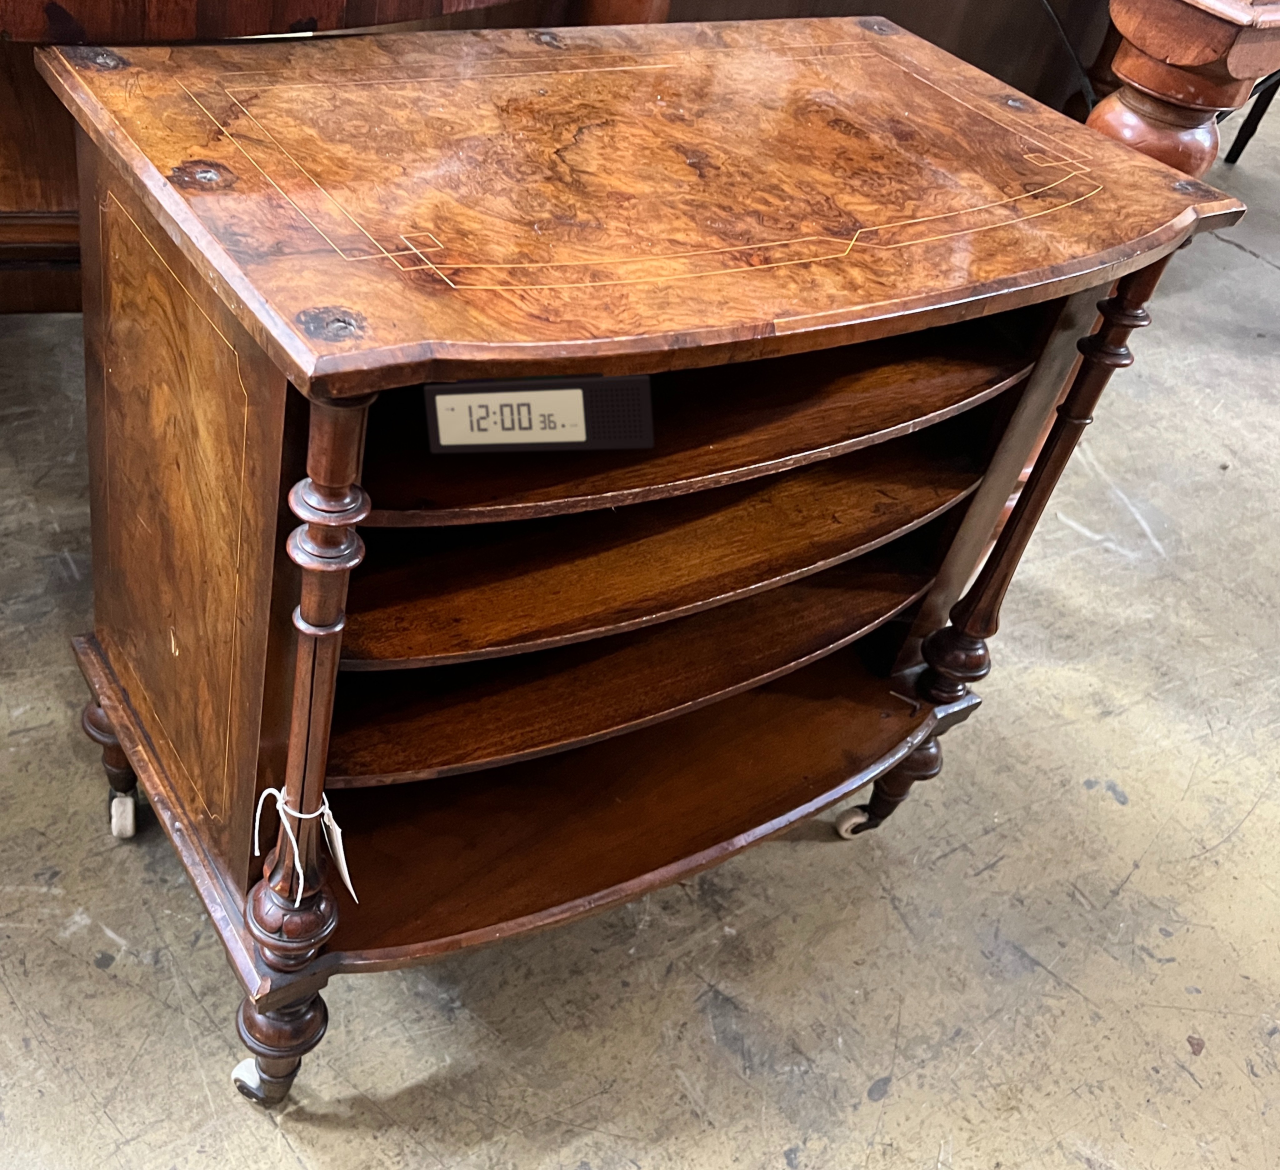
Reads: 12,00,36
